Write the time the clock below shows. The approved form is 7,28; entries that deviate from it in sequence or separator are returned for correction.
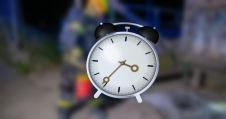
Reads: 3,36
